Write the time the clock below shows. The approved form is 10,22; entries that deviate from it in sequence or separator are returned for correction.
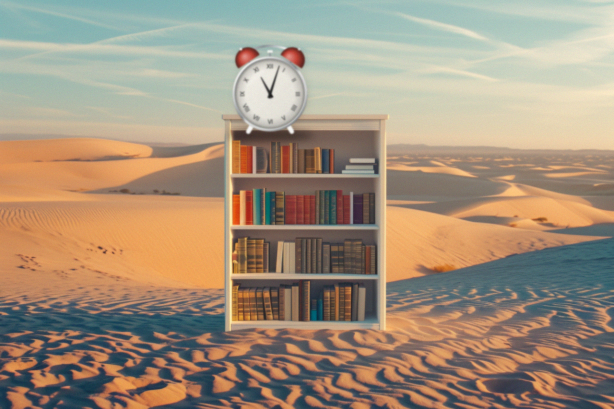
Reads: 11,03
